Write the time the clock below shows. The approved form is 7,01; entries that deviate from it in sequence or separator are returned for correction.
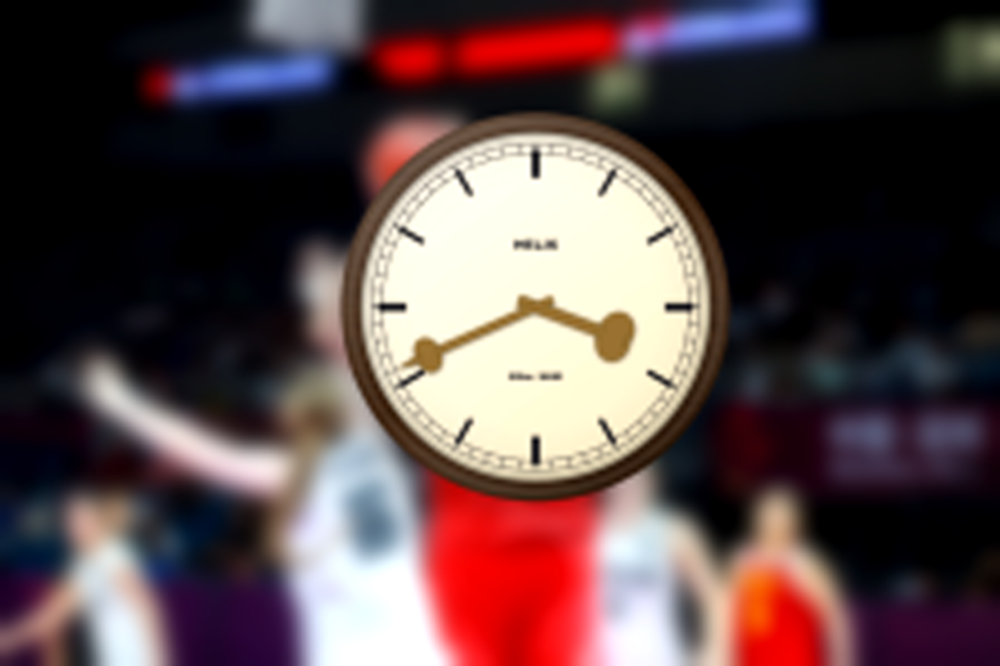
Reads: 3,41
